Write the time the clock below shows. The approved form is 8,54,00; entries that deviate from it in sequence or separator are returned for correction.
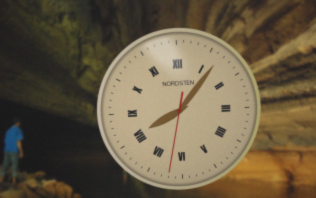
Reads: 8,06,32
